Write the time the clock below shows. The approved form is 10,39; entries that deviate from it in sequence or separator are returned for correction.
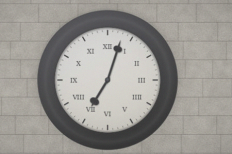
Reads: 7,03
